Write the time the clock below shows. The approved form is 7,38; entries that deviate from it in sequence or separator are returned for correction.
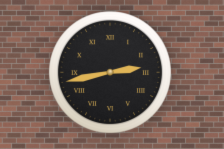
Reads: 2,43
